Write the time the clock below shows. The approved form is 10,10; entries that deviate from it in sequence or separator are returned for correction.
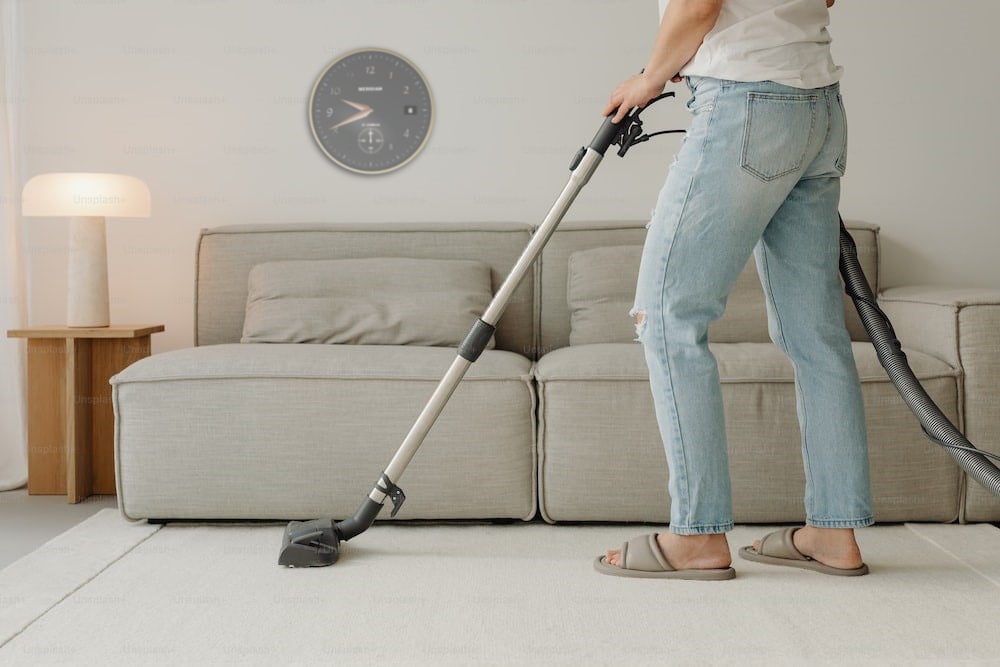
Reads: 9,41
